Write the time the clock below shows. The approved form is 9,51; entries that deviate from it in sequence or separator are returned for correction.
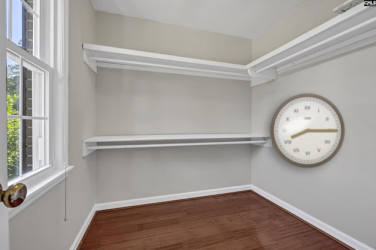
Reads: 8,15
